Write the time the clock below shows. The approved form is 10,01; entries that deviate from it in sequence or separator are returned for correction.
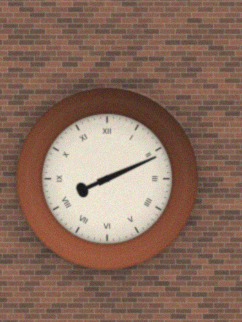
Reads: 8,11
